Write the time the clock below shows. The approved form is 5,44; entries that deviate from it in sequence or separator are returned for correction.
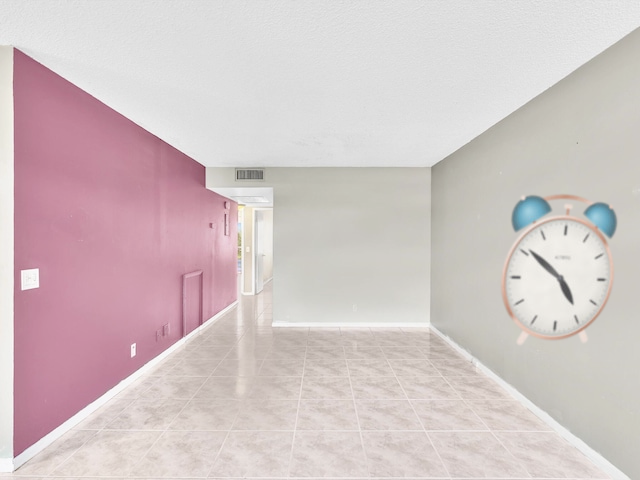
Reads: 4,51
